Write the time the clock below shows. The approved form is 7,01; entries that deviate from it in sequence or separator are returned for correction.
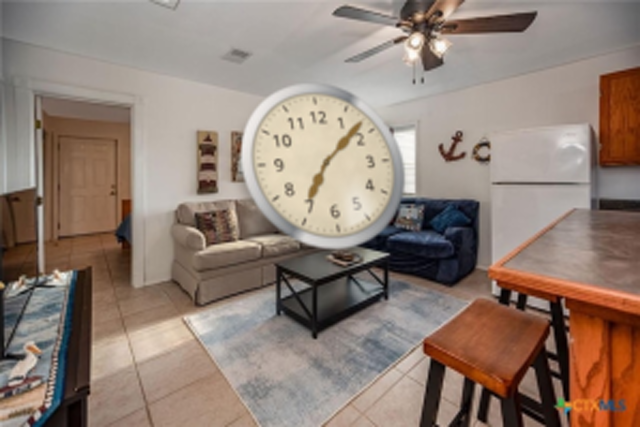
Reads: 7,08
